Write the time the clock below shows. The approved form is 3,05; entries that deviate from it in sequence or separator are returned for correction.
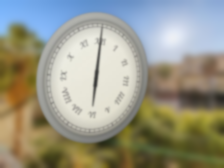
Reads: 6,00
